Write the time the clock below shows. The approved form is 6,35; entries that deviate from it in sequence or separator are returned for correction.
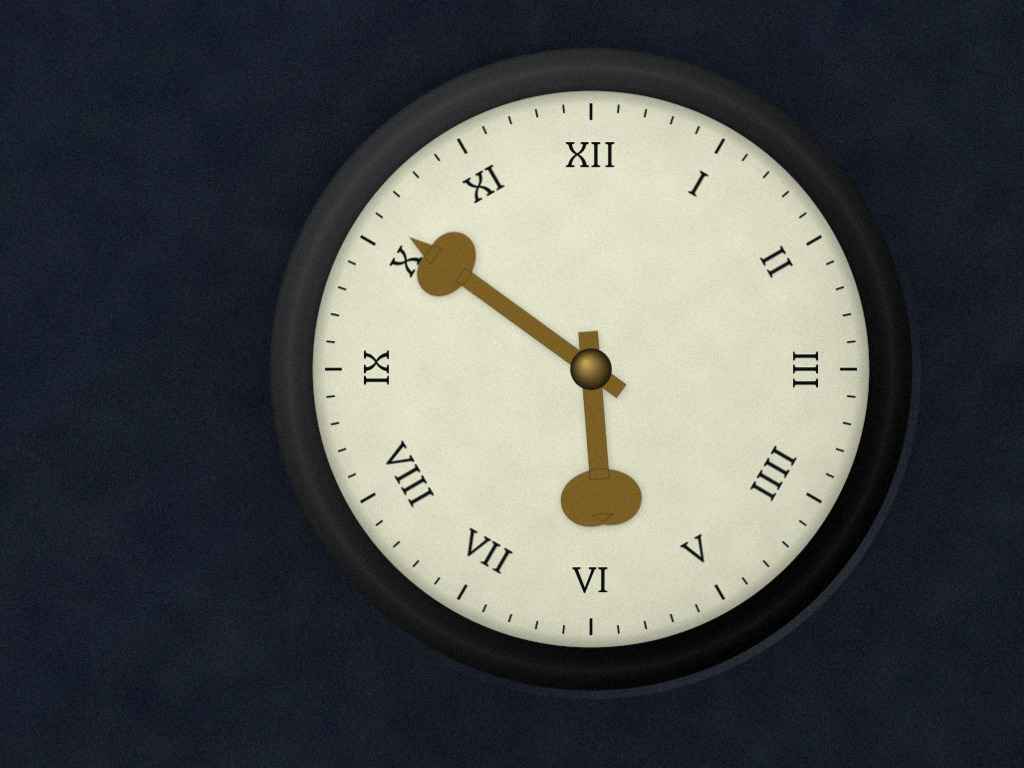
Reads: 5,51
